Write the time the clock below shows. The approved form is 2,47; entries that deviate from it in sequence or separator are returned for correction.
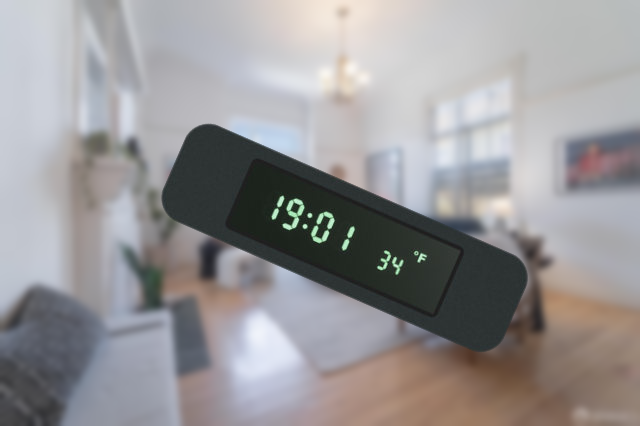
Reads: 19,01
